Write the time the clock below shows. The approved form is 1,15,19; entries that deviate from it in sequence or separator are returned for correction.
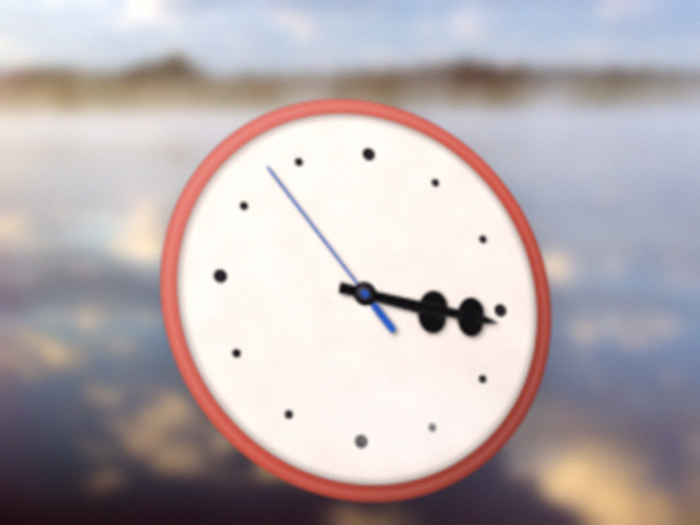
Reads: 3,15,53
